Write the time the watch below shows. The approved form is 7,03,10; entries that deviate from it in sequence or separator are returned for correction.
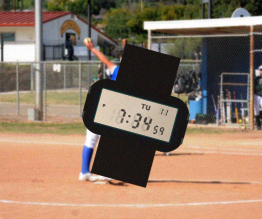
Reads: 7,34,59
